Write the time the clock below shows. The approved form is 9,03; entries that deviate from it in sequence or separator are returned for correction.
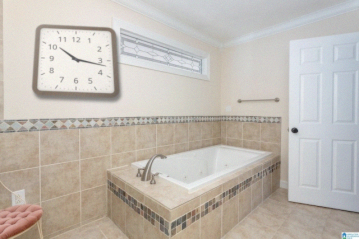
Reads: 10,17
